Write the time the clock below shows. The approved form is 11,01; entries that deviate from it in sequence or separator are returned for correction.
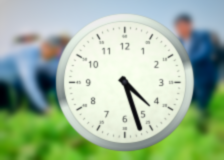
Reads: 4,27
